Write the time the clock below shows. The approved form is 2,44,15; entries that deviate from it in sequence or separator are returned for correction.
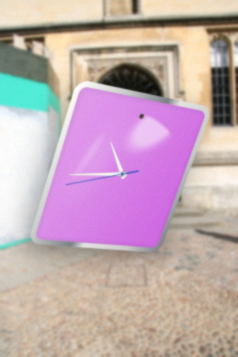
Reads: 10,43,42
